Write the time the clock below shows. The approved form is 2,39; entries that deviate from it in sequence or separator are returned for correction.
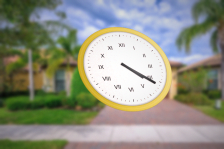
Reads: 4,21
